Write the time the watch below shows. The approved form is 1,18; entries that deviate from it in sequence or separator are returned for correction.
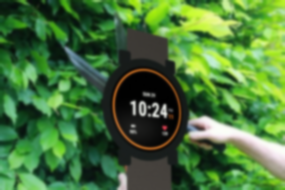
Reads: 10,24
